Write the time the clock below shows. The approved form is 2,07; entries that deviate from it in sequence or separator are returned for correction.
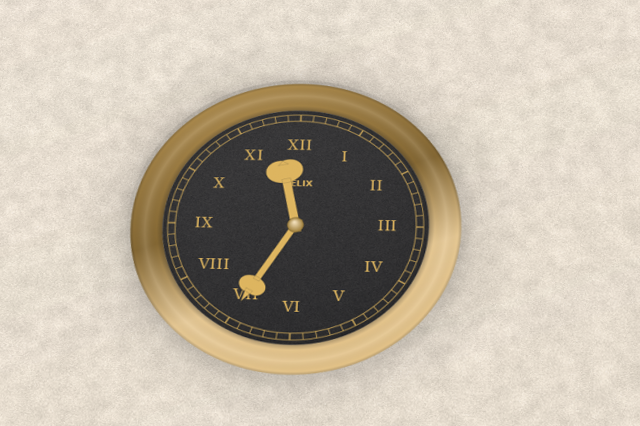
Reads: 11,35
